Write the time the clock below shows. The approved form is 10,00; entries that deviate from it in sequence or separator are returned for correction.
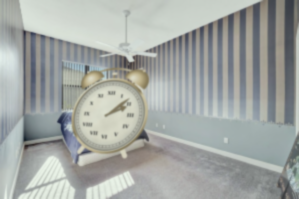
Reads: 2,08
